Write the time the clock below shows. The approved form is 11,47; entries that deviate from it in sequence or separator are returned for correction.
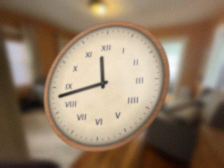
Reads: 11,43
